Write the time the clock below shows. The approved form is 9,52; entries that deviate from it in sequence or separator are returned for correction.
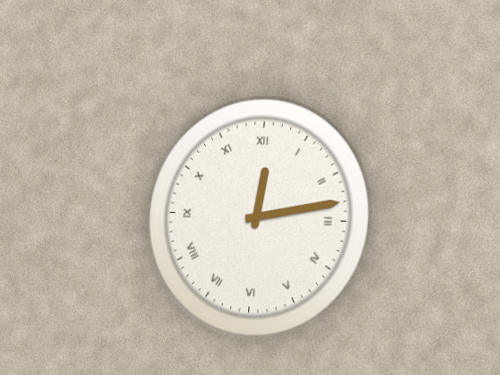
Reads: 12,13
